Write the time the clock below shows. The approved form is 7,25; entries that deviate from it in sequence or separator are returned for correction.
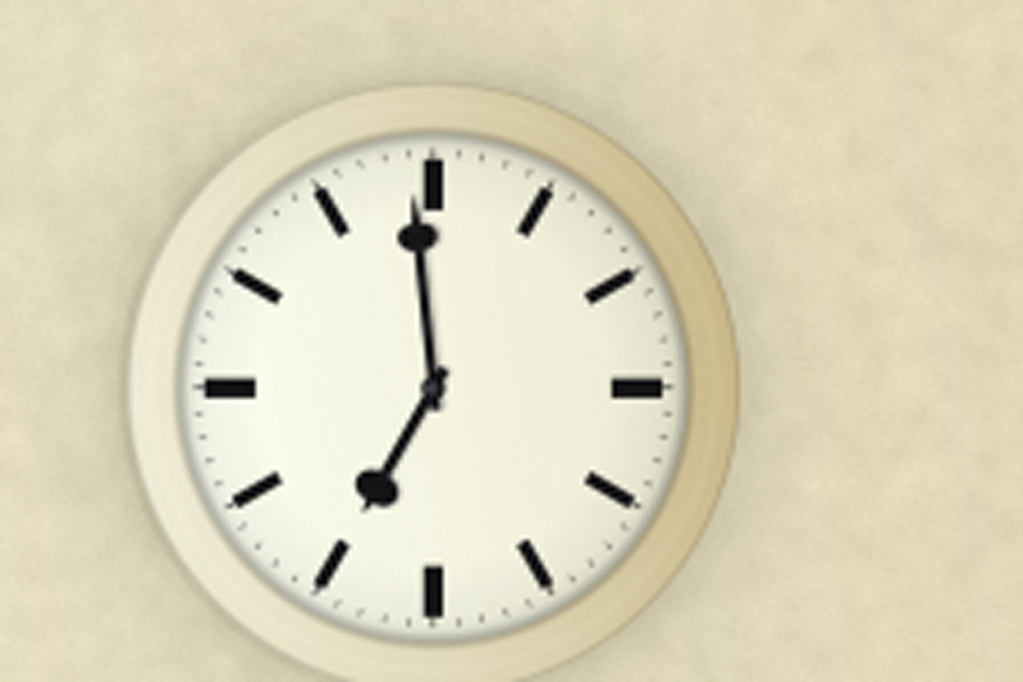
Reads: 6,59
